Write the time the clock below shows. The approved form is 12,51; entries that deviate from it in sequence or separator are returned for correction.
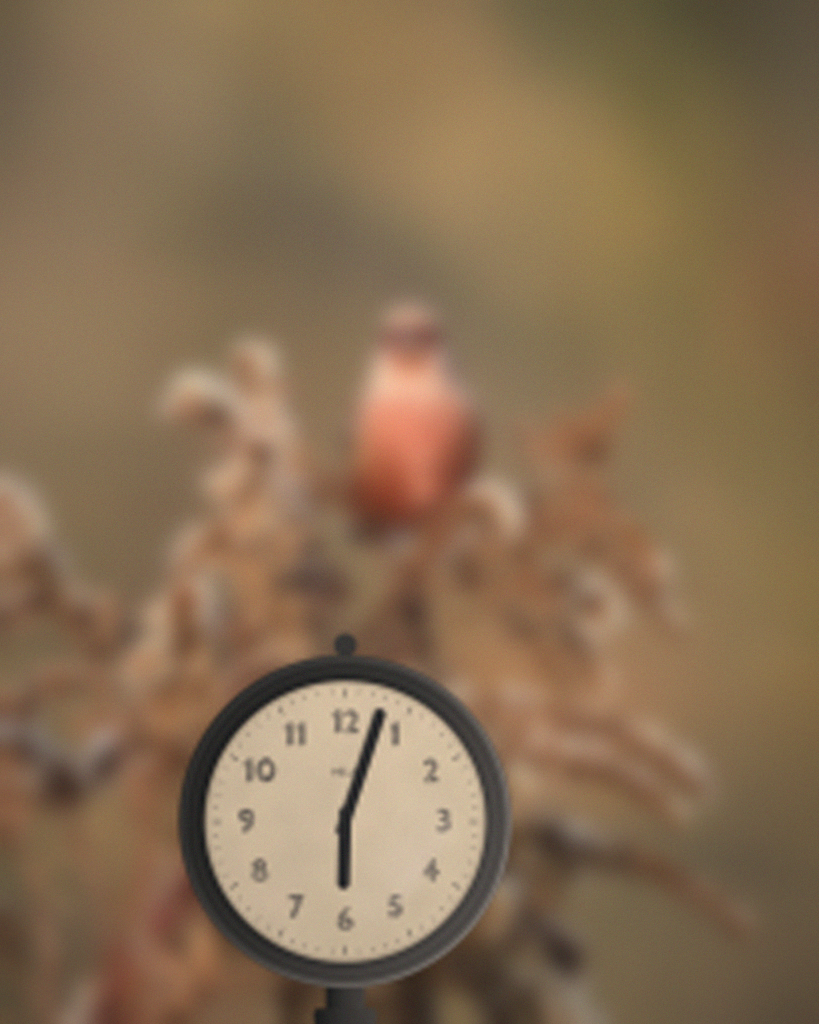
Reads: 6,03
